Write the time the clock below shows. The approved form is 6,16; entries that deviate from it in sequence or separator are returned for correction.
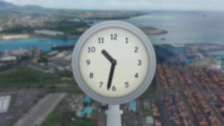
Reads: 10,32
